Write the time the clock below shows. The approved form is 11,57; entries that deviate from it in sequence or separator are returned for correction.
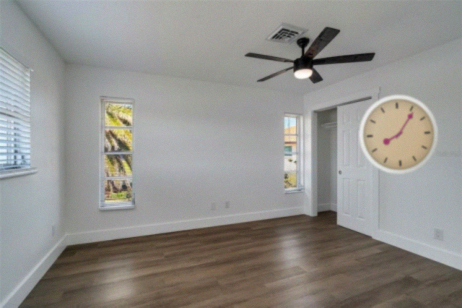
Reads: 8,06
